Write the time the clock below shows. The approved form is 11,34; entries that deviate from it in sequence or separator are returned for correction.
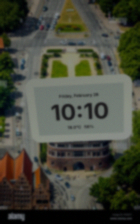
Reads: 10,10
